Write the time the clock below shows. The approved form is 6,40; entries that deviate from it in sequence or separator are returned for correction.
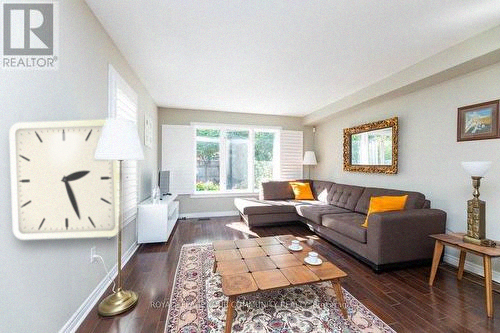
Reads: 2,27
